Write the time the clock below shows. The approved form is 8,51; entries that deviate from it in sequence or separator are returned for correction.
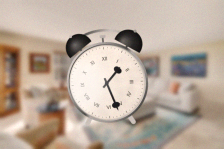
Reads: 1,27
